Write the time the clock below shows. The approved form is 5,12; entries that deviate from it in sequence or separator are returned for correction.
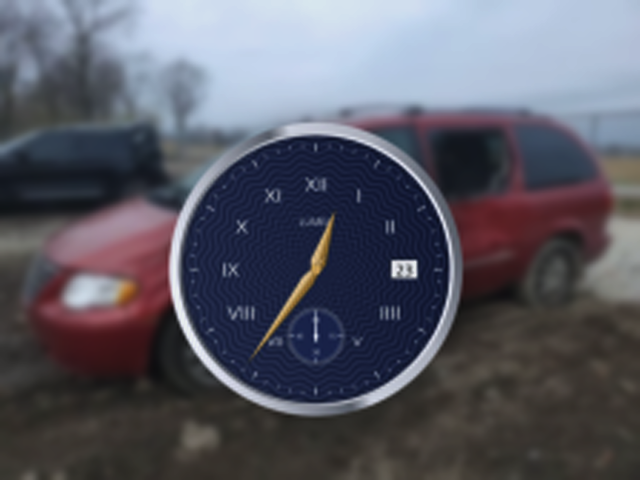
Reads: 12,36
